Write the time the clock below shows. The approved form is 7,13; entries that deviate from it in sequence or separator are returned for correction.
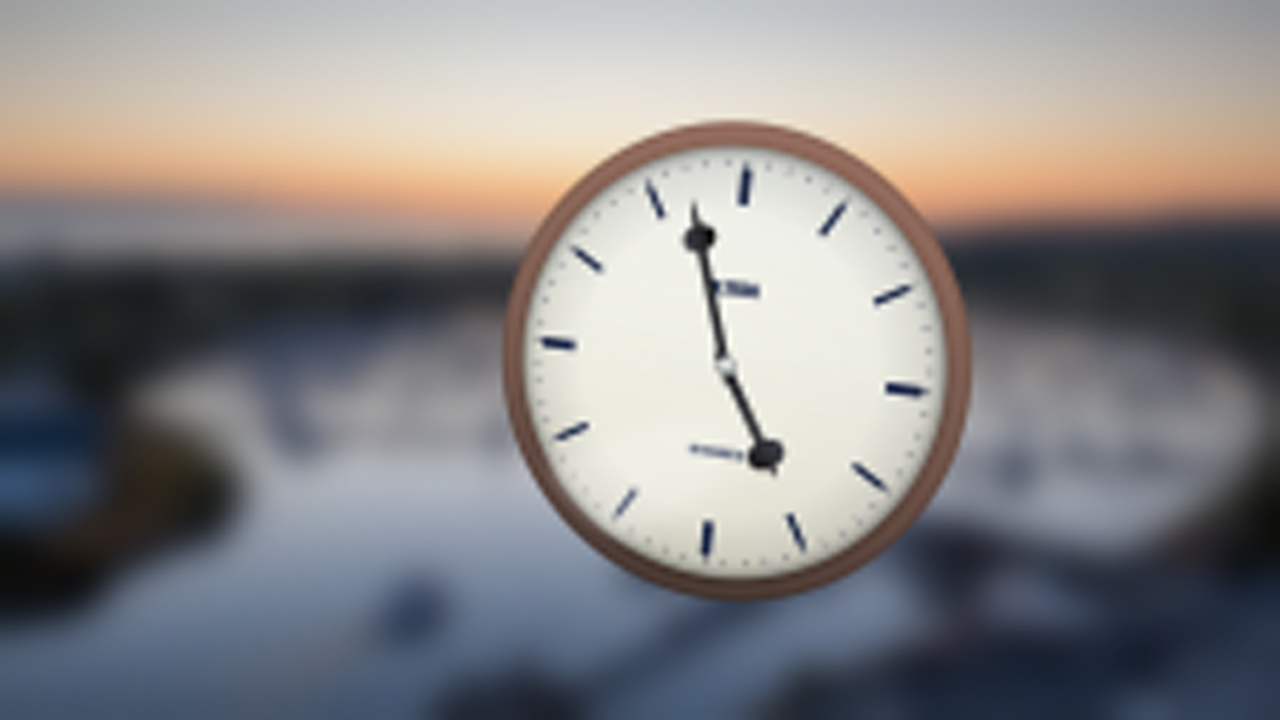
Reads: 4,57
